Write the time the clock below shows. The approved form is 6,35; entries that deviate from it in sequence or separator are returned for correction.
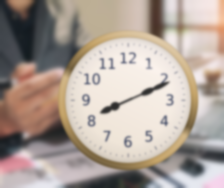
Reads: 8,11
